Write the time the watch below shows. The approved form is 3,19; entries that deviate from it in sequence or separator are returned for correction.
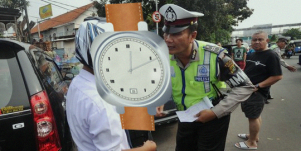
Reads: 12,11
